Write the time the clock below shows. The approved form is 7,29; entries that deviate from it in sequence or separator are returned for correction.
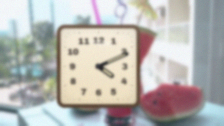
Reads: 4,11
